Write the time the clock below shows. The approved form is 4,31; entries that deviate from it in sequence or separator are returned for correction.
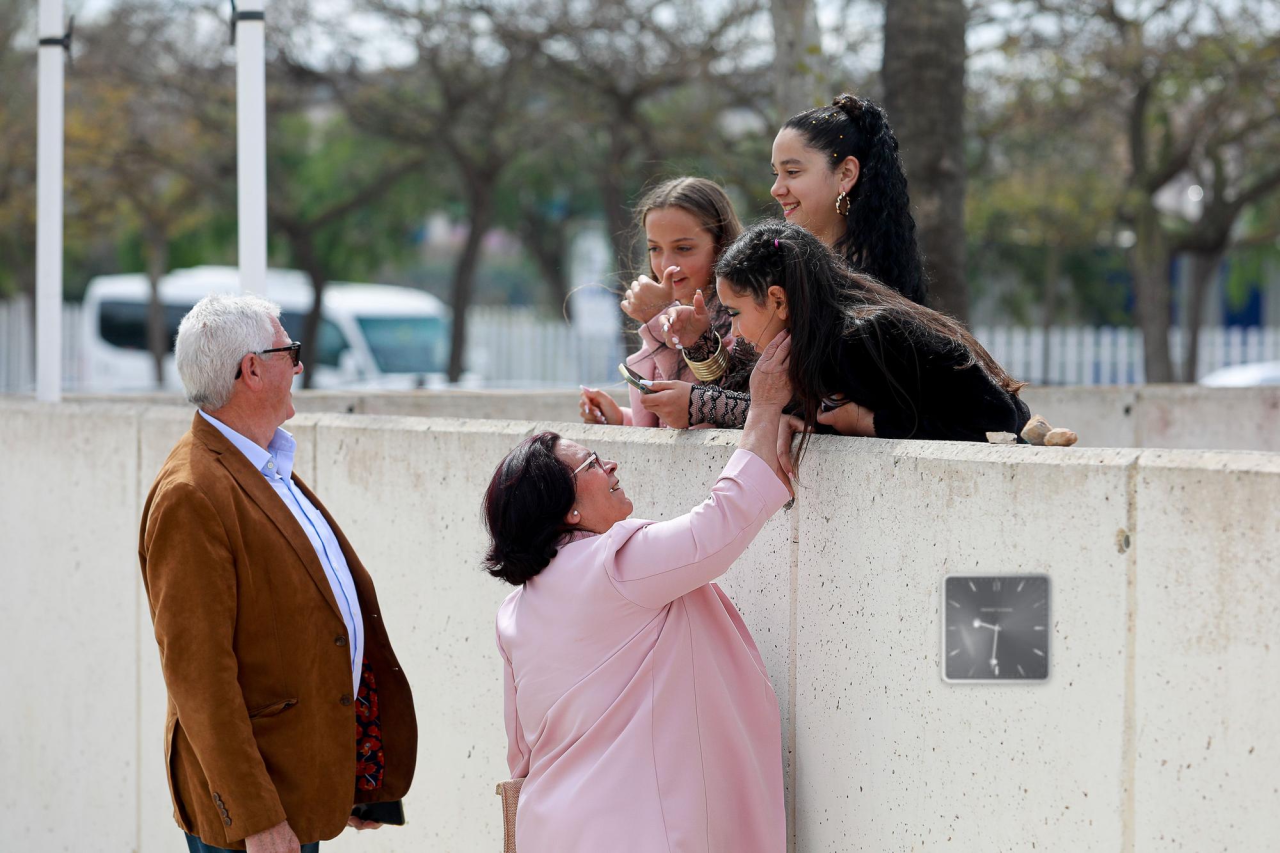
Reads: 9,31
